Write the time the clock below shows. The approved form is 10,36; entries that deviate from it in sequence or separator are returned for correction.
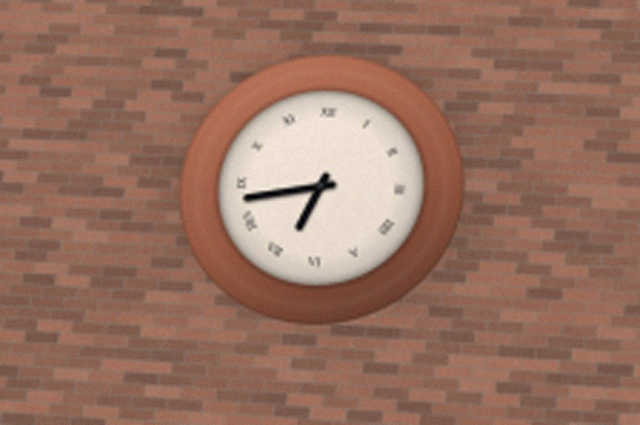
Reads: 6,43
